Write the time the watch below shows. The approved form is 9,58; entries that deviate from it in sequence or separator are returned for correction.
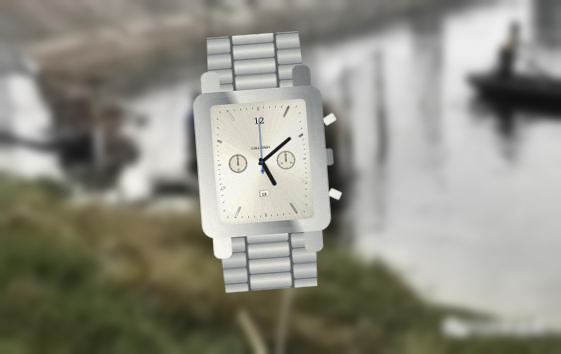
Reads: 5,09
